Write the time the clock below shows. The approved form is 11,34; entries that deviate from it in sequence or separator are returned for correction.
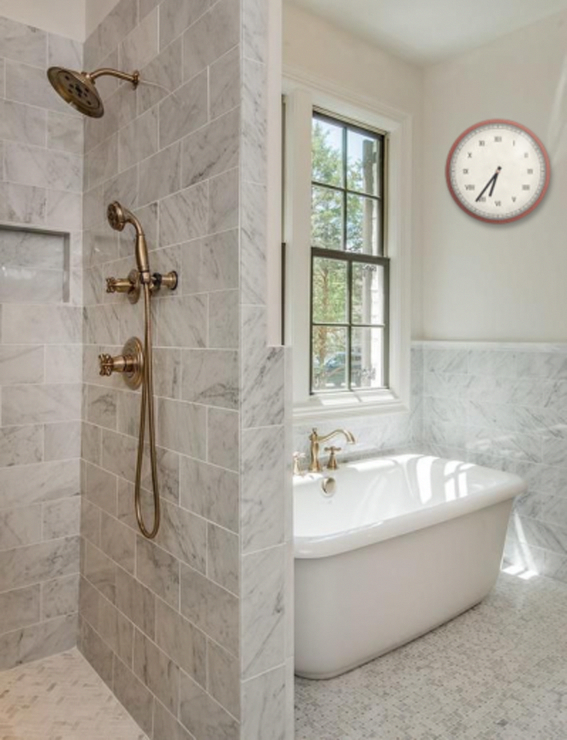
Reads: 6,36
